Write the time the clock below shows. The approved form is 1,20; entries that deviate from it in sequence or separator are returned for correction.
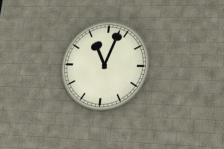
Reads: 11,03
